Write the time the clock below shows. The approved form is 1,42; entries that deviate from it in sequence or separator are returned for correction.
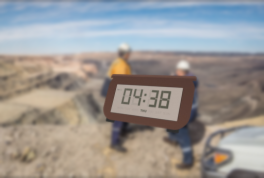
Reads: 4,38
